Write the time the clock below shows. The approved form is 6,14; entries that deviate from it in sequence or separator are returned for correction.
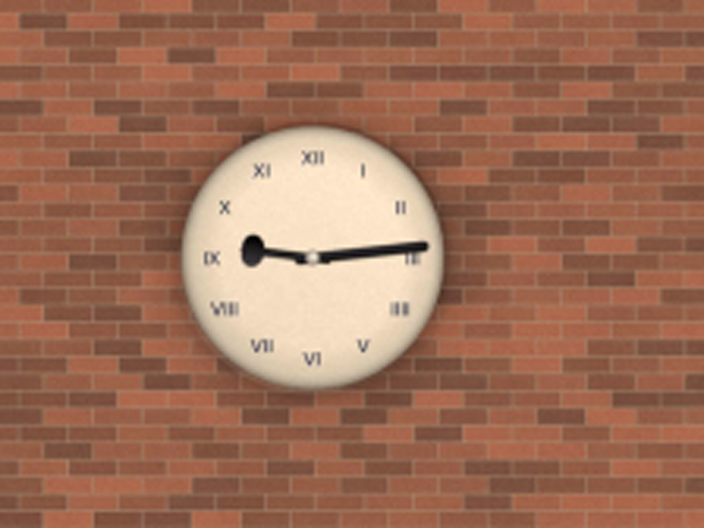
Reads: 9,14
